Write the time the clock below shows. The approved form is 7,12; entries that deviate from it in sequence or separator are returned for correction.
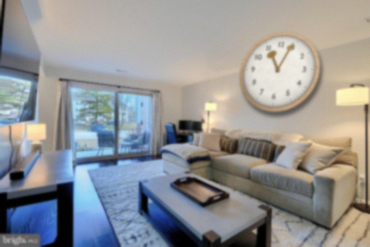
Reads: 11,04
